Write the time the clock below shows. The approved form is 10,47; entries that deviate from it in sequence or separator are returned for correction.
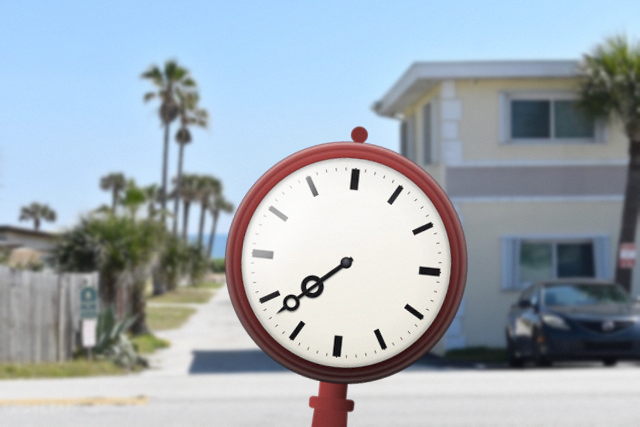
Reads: 7,38
